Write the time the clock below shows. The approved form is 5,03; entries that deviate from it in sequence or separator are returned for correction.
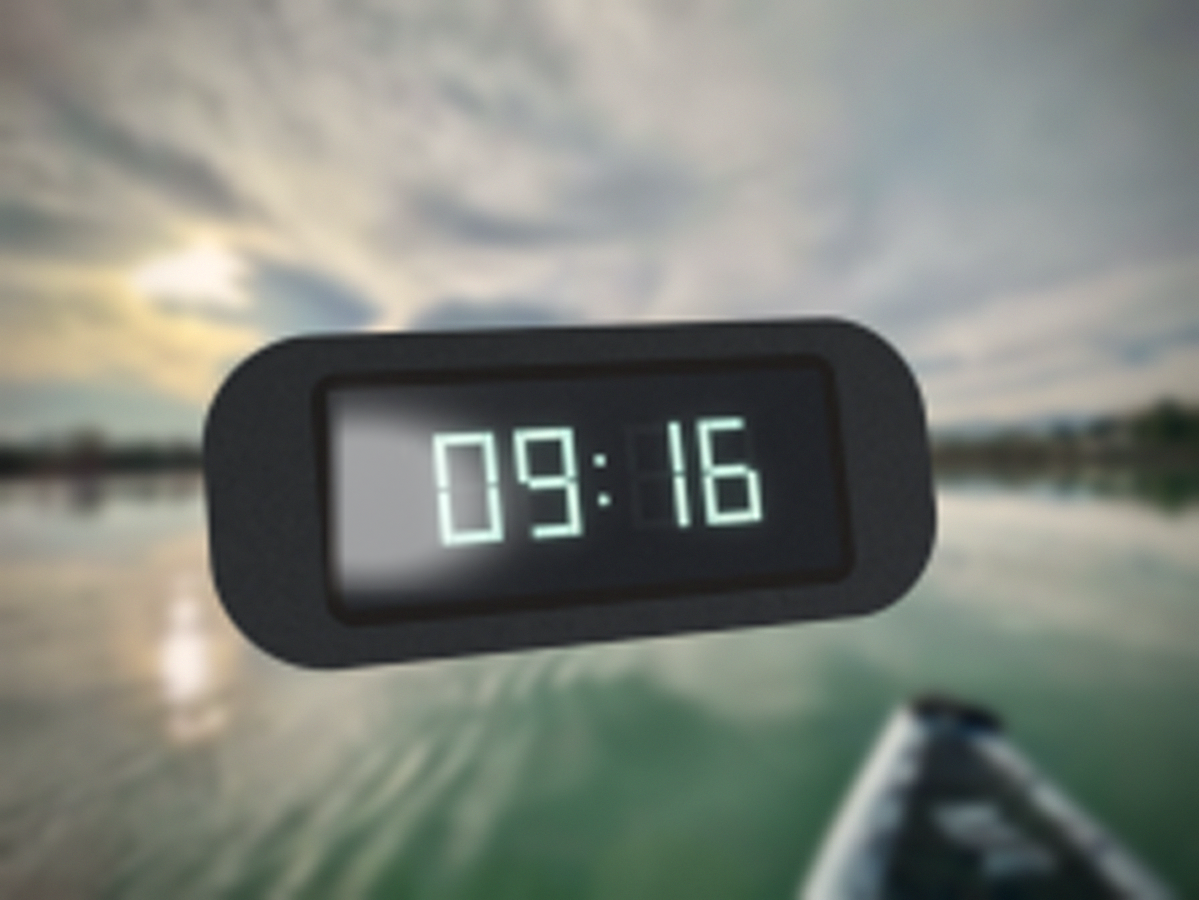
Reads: 9,16
